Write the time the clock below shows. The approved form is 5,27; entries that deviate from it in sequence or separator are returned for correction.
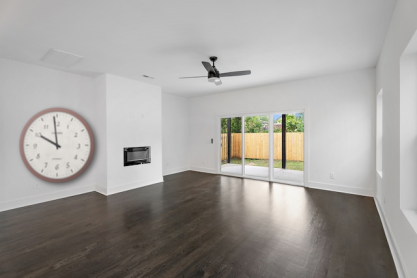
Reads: 9,59
